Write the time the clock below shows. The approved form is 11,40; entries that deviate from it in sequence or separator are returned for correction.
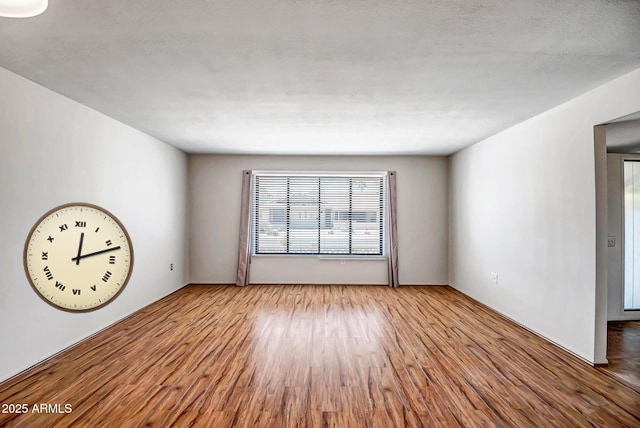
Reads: 12,12
